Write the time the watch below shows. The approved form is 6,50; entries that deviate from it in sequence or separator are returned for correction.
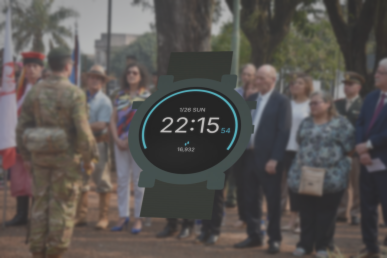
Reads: 22,15
